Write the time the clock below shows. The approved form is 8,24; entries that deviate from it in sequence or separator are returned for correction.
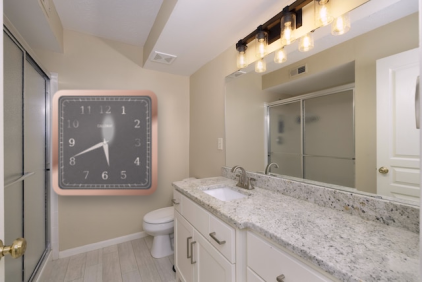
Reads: 5,41
